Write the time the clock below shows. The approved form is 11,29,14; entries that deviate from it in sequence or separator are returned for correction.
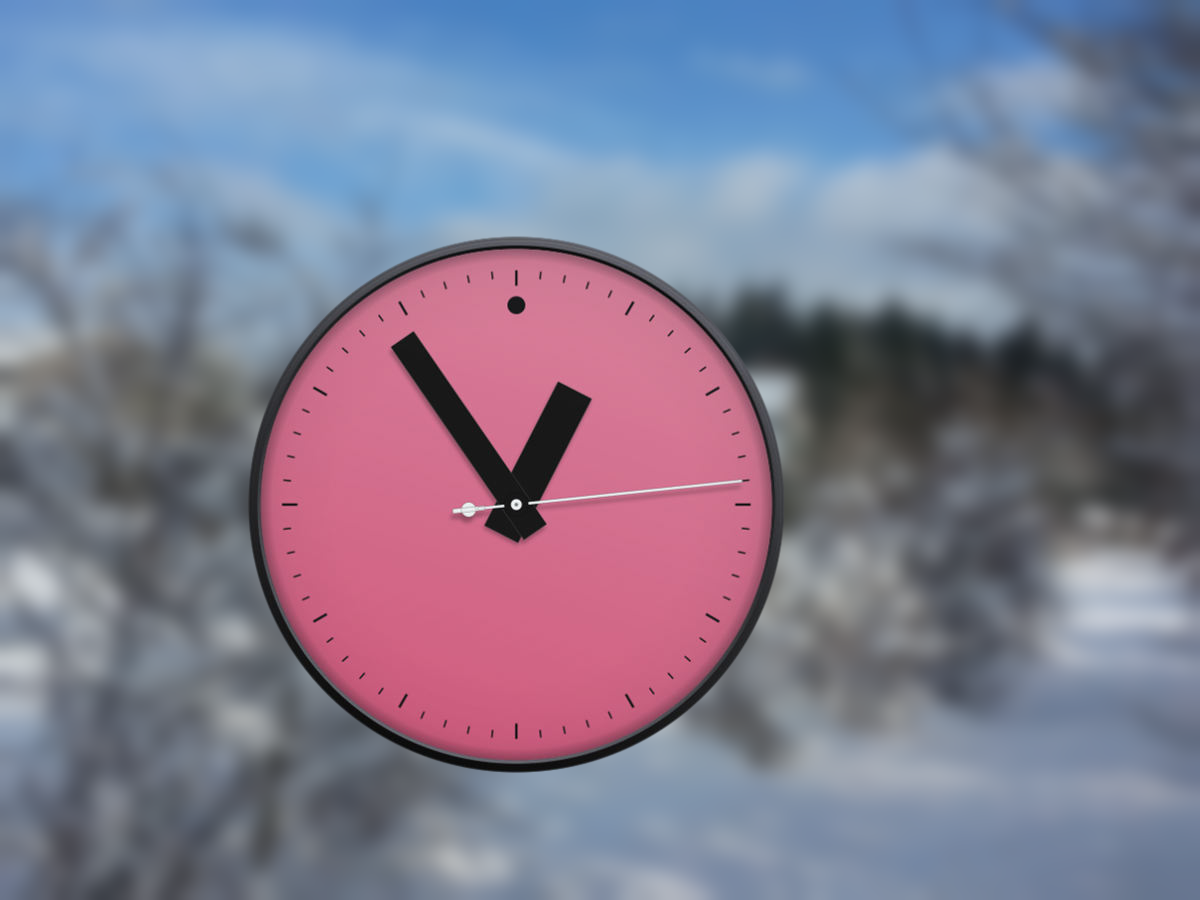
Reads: 12,54,14
